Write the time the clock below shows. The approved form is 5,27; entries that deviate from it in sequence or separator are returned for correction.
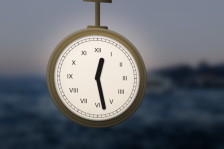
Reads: 12,28
